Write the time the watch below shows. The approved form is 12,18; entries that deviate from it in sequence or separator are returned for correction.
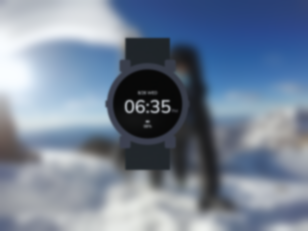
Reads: 6,35
